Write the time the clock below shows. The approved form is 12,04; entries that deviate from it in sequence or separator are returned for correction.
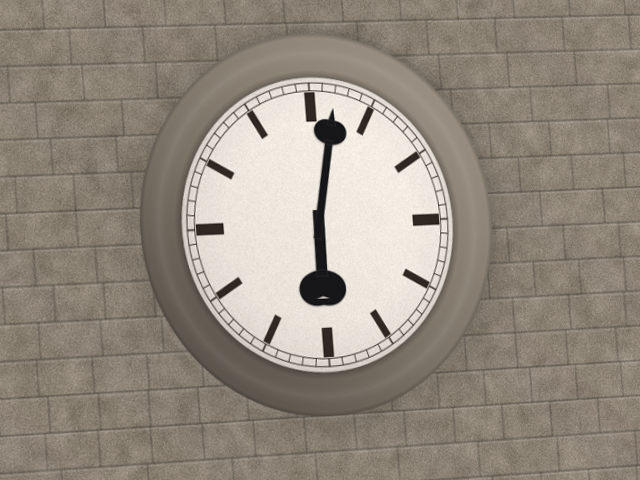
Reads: 6,02
